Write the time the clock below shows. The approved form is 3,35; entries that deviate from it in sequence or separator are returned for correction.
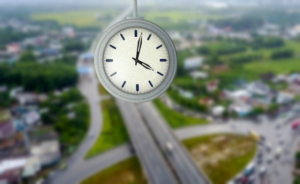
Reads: 4,02
